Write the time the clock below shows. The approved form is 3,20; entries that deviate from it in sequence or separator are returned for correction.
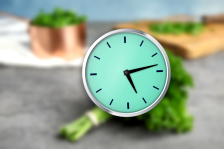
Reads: 5,13
